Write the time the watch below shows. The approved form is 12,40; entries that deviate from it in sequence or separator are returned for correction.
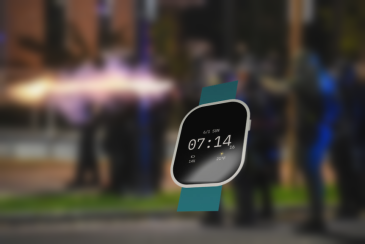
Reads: 7,14
